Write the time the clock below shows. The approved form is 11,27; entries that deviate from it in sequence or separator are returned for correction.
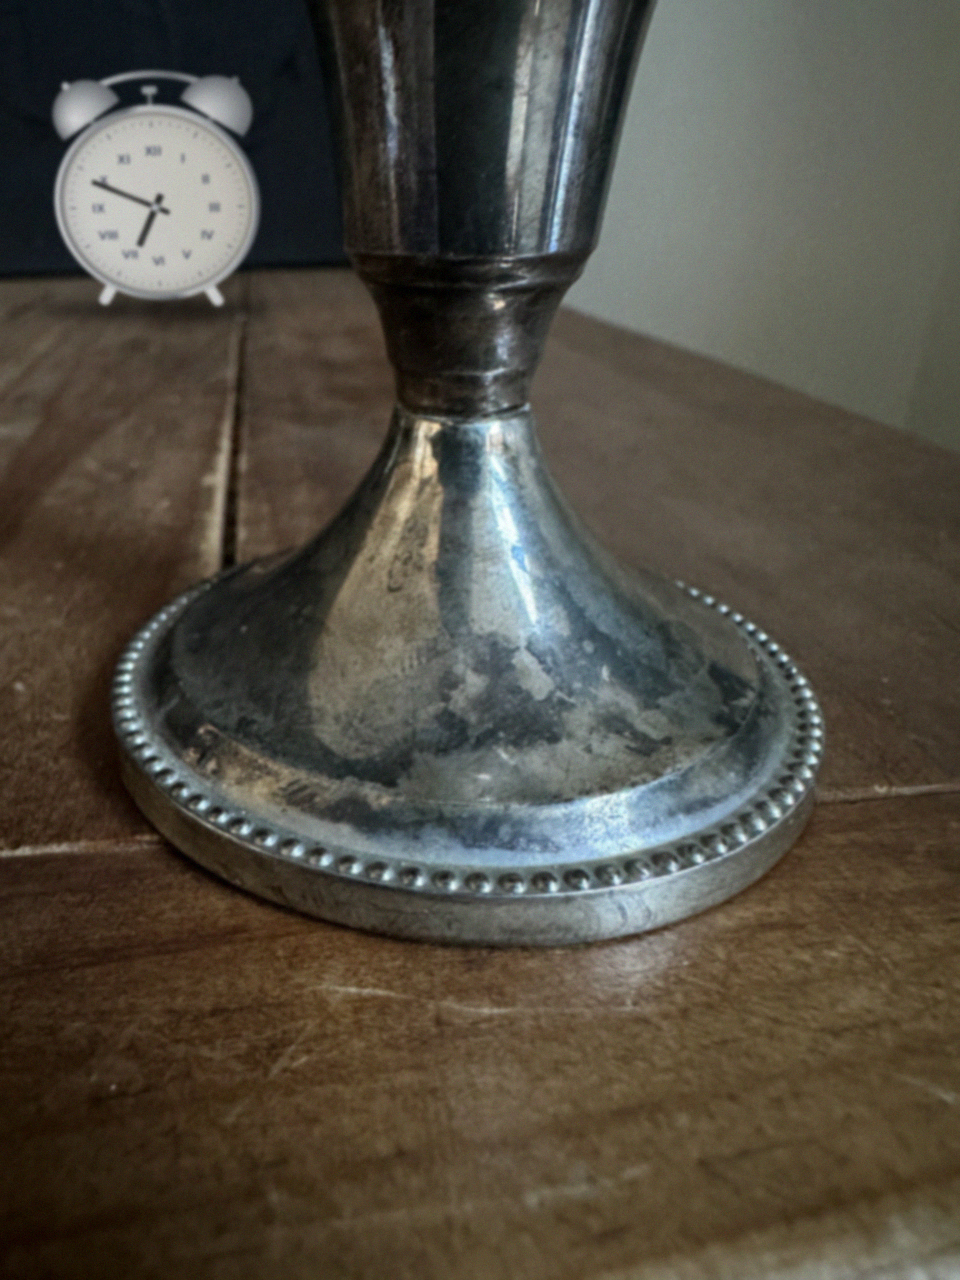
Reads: 6,49
